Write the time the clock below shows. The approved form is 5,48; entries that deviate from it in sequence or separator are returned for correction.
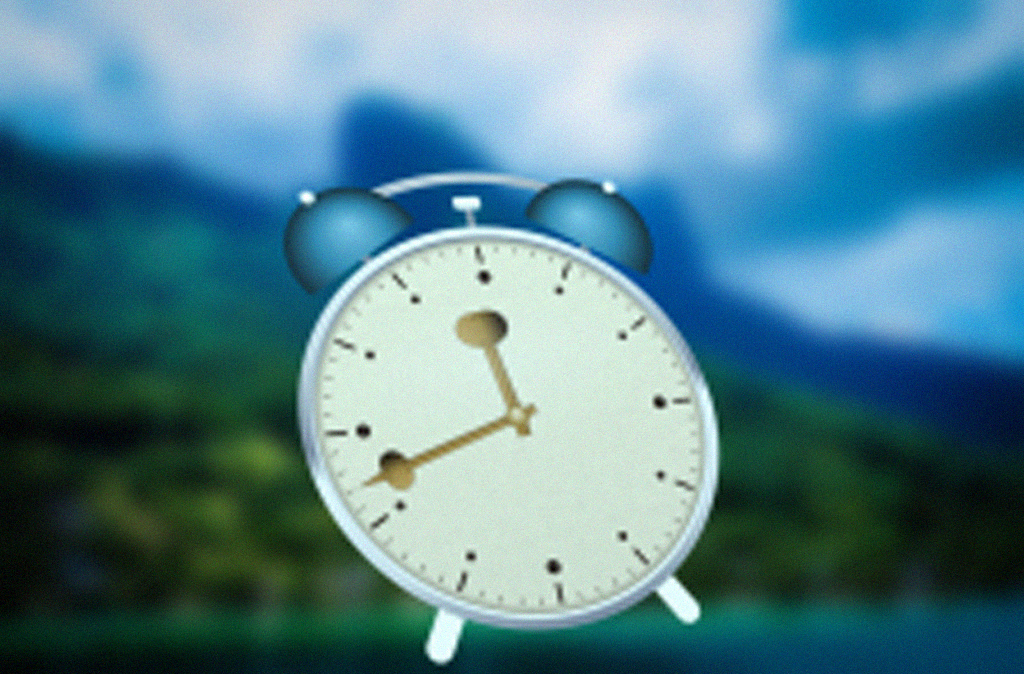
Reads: 11,42
